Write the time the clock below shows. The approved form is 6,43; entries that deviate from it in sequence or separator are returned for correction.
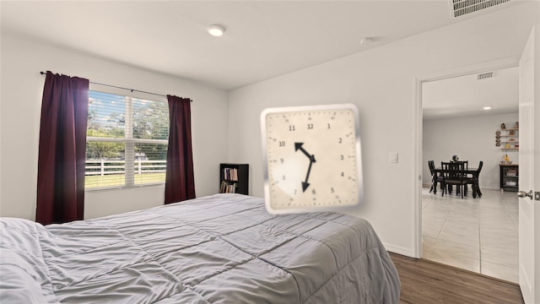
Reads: 10,33
